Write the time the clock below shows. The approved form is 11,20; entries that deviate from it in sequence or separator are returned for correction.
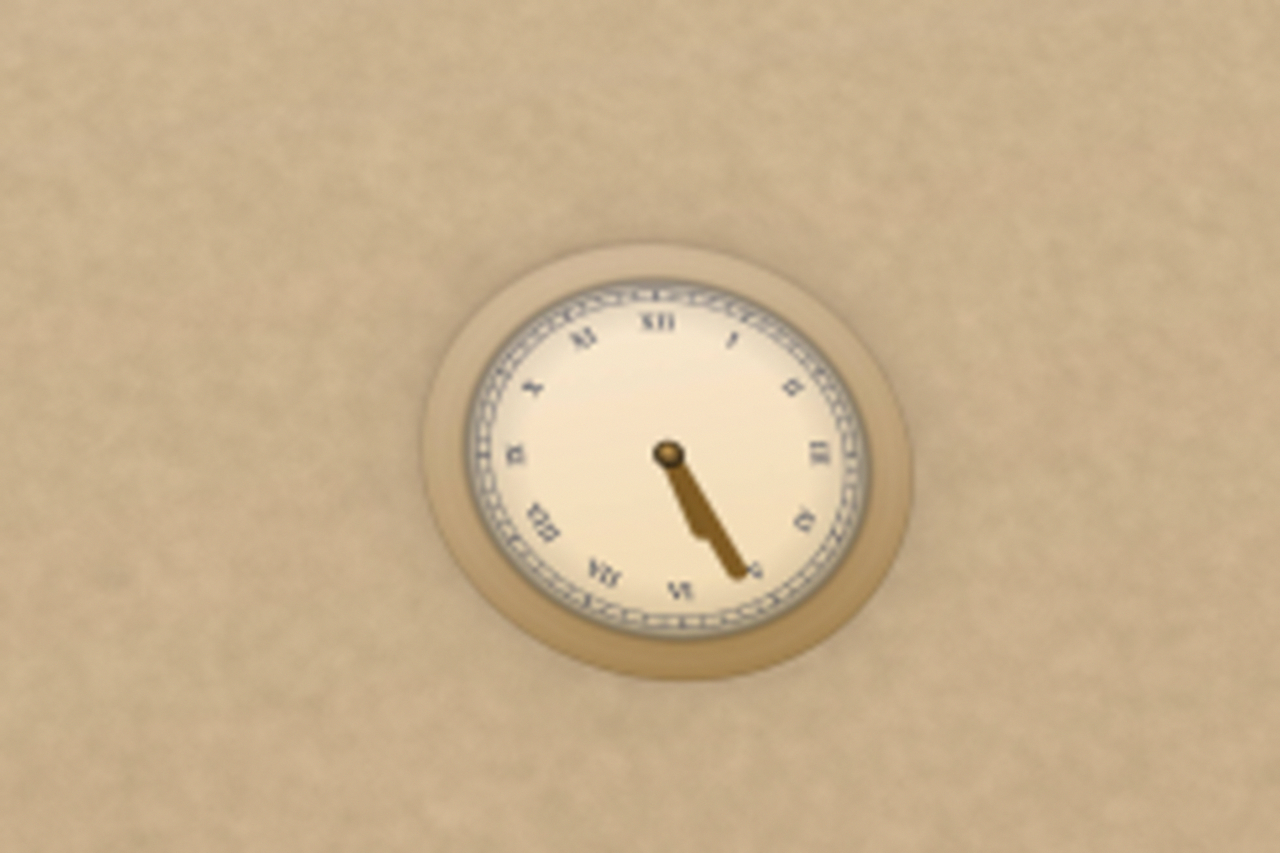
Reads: 5,26
